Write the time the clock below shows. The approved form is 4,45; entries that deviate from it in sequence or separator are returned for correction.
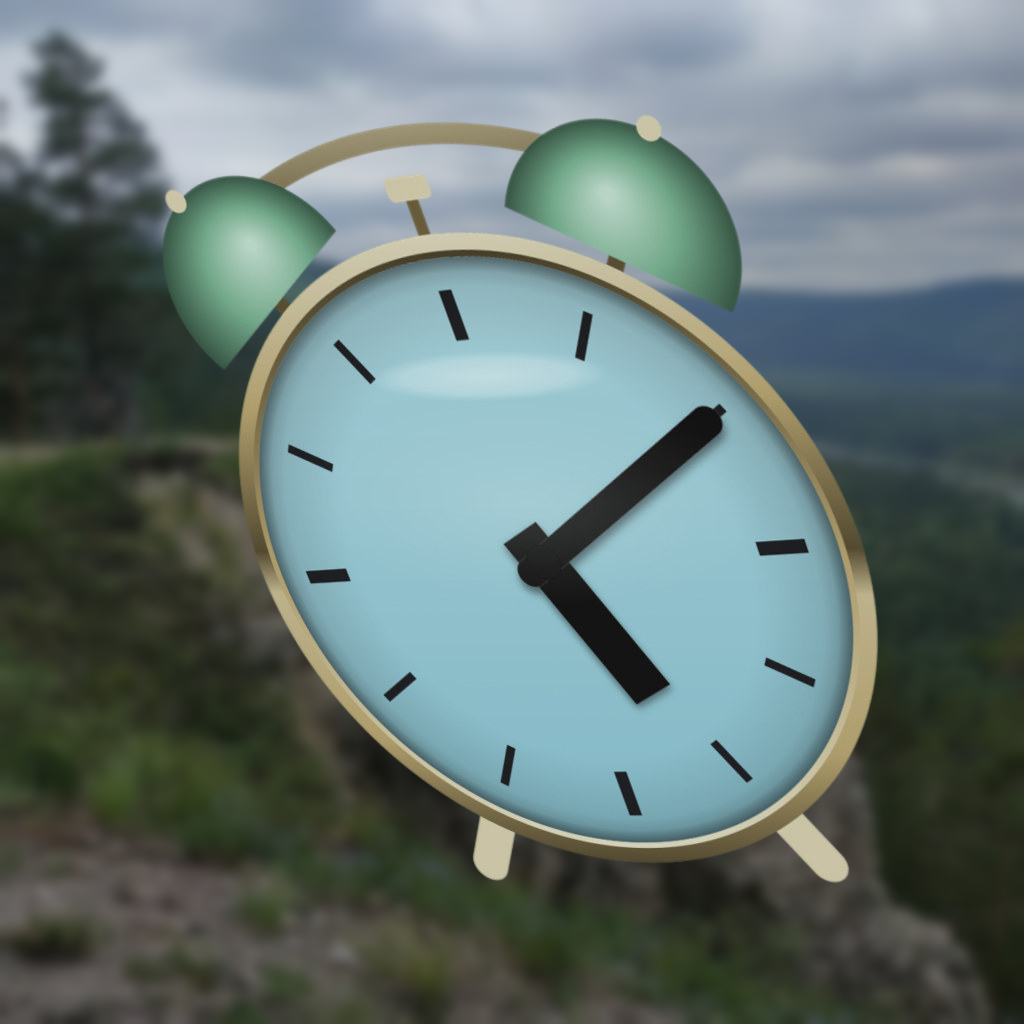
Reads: 5,10
